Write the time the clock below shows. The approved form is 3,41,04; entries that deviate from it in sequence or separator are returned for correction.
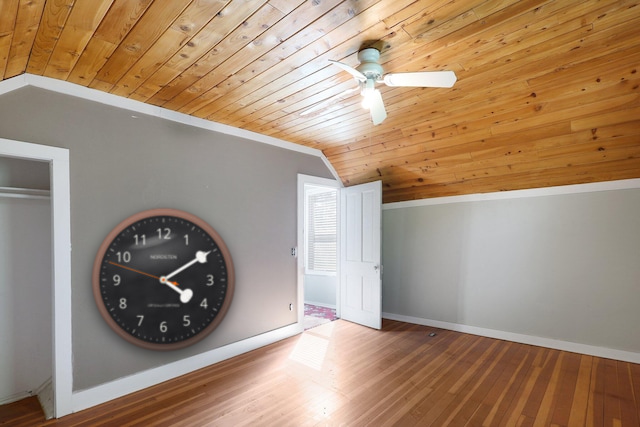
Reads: 4,09,48
